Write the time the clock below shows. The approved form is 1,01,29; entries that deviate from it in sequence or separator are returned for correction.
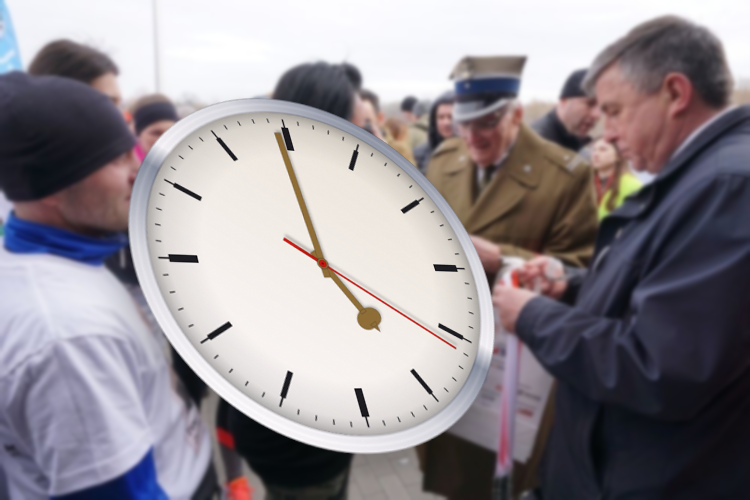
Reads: 4,59,21
